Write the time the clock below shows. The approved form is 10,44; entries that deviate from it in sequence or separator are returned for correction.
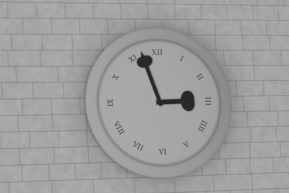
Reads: 2,57
